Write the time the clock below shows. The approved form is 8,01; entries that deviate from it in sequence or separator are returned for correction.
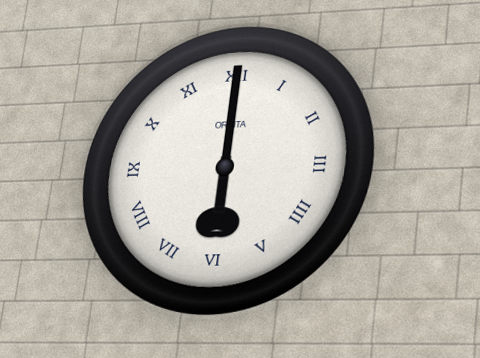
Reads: 6,00
